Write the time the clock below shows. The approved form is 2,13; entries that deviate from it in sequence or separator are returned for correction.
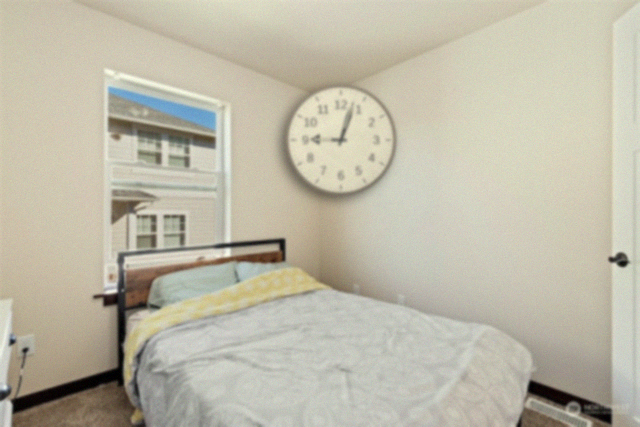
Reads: 9,03
